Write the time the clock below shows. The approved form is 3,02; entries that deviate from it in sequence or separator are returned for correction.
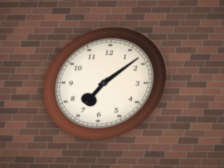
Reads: 7,08
